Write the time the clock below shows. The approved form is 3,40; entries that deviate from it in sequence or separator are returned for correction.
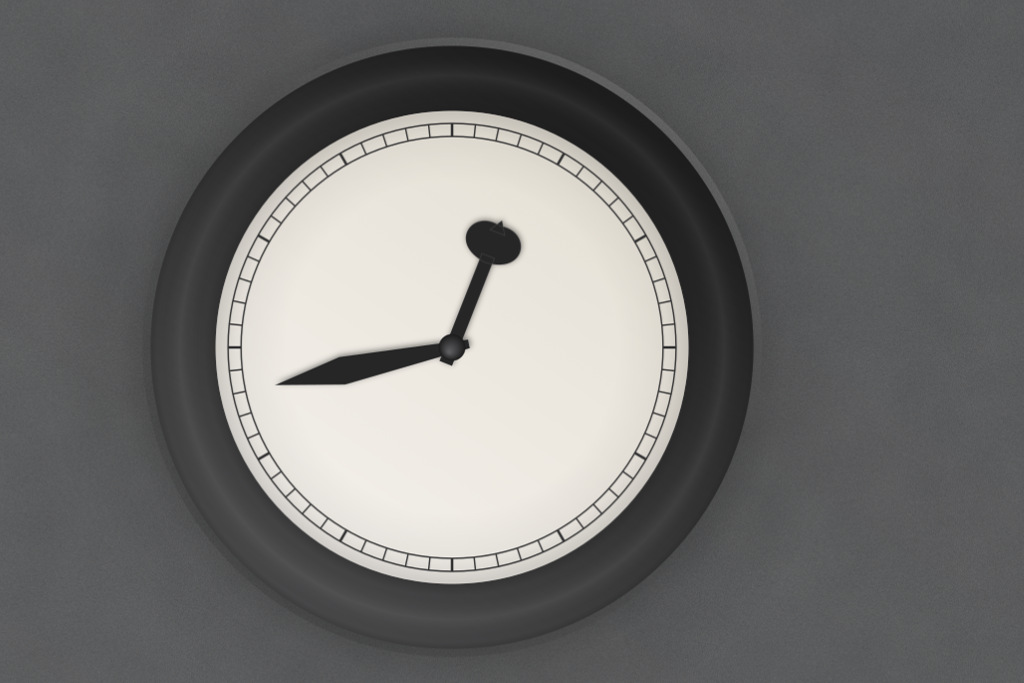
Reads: 12,43
